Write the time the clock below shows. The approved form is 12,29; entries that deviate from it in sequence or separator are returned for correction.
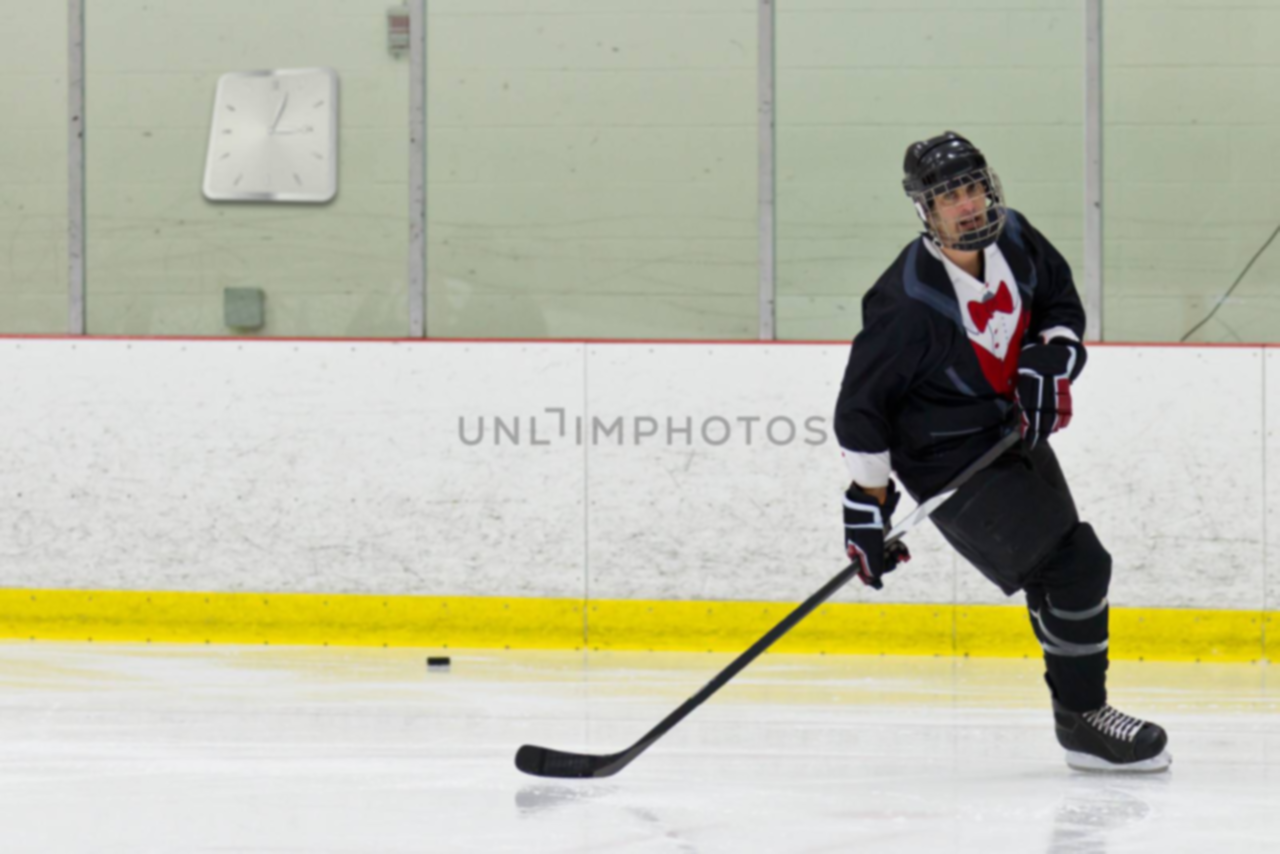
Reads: 3,03
